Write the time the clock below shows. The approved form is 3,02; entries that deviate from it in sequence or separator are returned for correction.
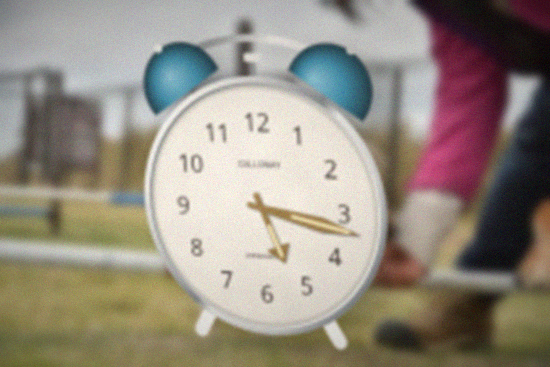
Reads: 5,17
